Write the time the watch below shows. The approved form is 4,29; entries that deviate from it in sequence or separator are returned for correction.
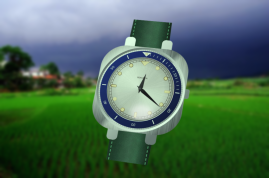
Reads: 12,21
